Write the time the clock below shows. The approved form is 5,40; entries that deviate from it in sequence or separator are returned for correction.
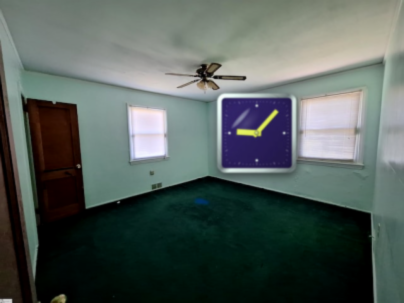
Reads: 9,07
